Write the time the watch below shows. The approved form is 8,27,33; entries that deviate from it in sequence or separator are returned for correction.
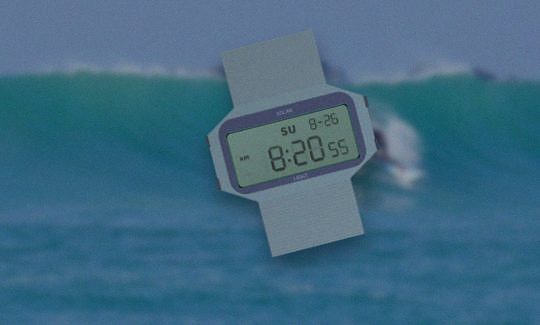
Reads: 8,20,55
